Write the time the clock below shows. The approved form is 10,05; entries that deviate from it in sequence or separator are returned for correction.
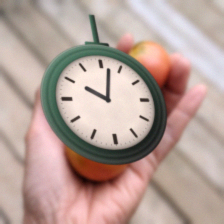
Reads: 10,02
